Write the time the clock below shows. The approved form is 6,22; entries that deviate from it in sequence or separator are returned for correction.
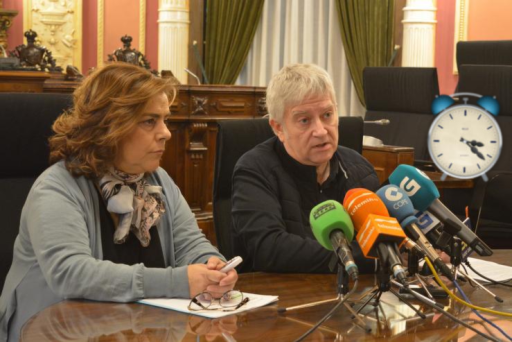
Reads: 3,22
